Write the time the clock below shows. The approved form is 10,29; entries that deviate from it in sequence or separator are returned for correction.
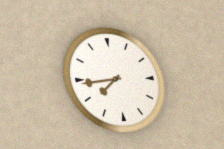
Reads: 7,44
